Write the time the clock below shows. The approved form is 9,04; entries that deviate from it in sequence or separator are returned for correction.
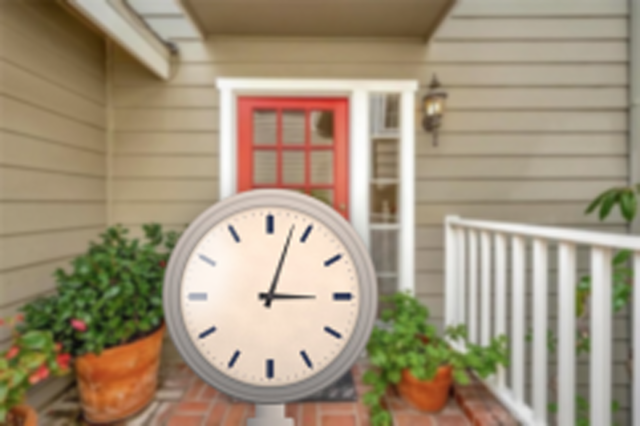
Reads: 3,03
